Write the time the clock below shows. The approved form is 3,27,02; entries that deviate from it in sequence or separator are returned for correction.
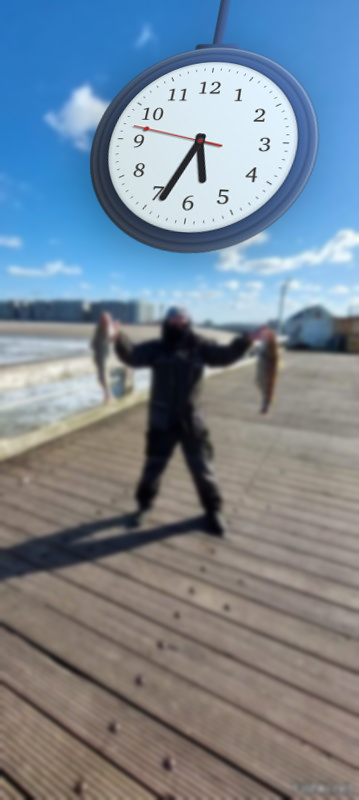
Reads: 5,33,47
